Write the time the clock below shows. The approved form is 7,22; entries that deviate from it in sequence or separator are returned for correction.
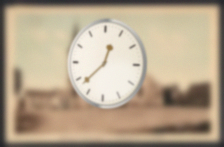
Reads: 12,38
